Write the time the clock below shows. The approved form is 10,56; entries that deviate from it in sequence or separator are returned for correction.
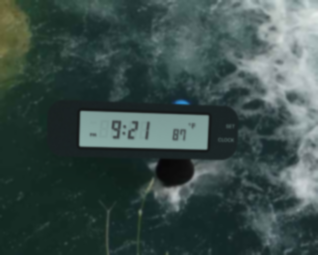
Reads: 9,21
